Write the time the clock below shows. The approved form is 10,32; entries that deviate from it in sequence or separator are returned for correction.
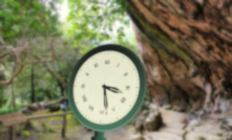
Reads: 3,28
